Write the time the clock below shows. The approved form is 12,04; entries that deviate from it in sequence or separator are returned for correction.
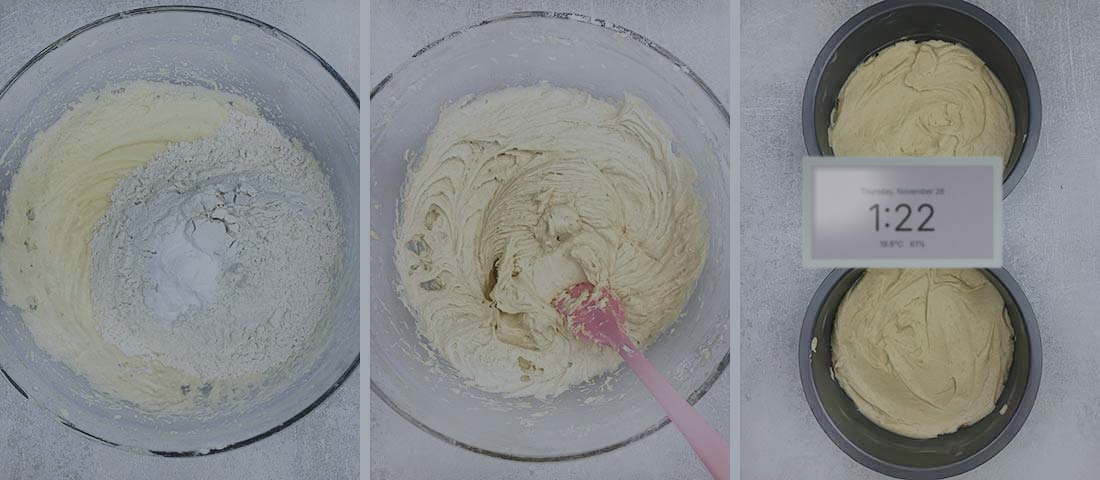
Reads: 1,22
